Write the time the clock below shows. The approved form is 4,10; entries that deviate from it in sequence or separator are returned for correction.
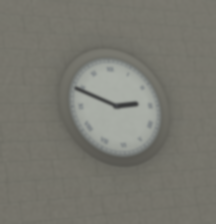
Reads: 2,49
